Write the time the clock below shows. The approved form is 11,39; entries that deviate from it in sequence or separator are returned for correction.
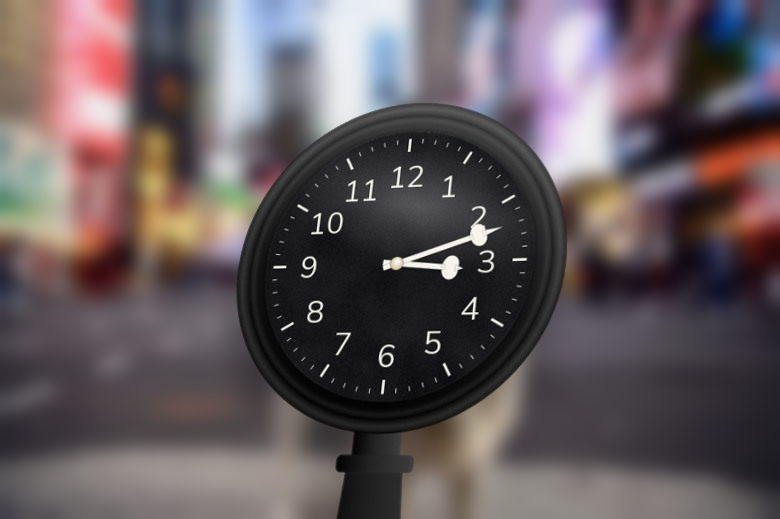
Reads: 3,12
